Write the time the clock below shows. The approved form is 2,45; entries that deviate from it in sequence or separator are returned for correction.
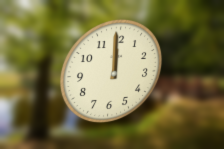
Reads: 11,59
